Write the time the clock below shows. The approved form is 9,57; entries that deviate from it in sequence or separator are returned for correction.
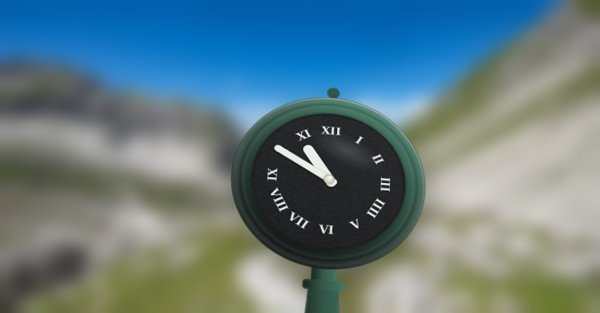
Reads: 10,50
